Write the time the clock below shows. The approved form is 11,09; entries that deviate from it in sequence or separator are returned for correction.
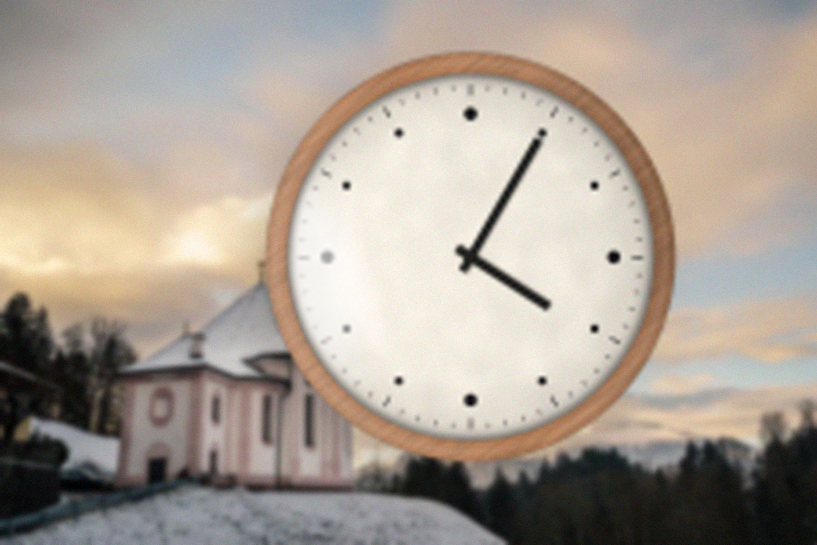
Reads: 4,05
